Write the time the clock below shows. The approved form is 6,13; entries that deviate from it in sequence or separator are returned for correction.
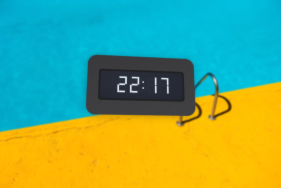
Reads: 22,17
